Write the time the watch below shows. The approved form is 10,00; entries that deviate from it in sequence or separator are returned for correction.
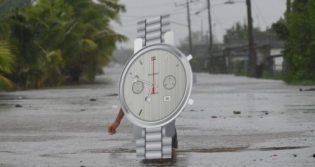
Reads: 6,49
